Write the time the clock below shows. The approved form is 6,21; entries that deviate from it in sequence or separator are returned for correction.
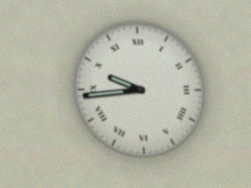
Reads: 9,44
